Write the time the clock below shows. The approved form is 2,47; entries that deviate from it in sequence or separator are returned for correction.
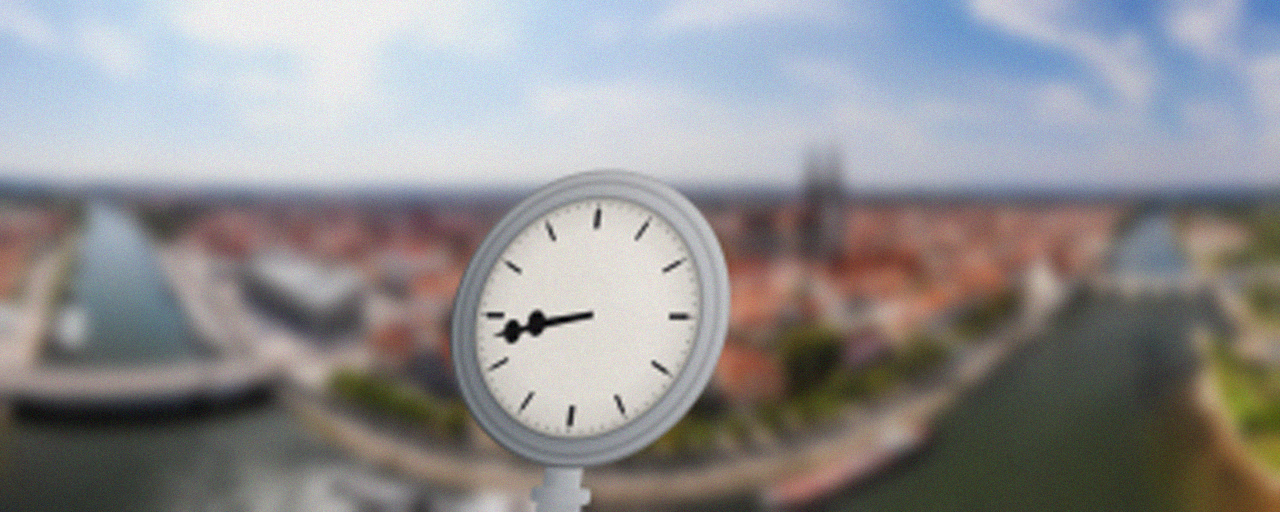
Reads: 8,43
